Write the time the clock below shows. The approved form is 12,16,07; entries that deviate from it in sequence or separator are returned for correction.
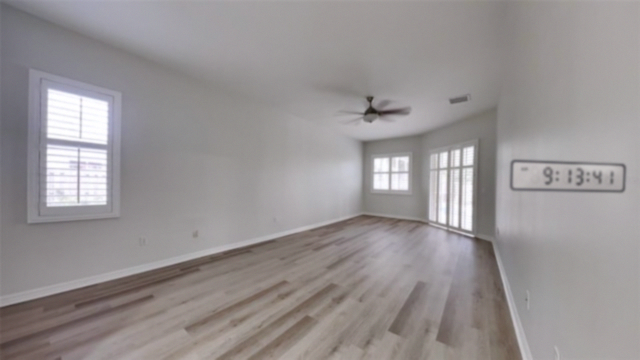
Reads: 9,13,41
